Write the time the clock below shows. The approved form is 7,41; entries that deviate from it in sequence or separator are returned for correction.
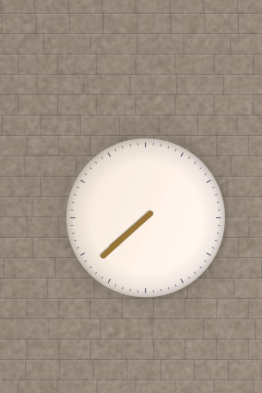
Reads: 7,38
